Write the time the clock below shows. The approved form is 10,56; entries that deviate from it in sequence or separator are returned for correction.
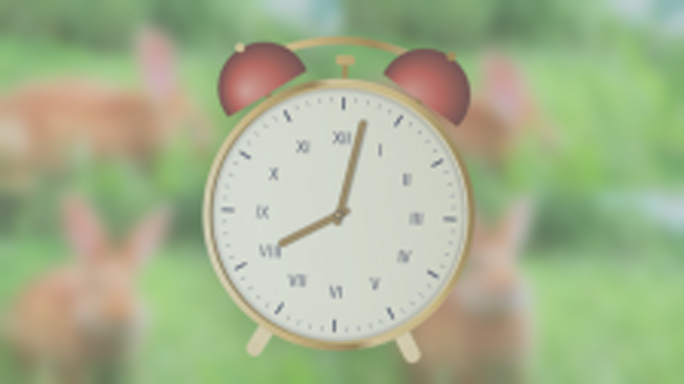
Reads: 8,02
